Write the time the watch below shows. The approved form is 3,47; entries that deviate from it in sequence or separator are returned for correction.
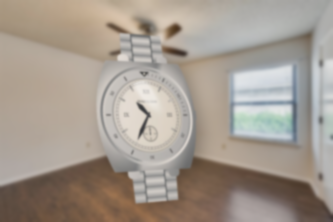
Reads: 10,35
